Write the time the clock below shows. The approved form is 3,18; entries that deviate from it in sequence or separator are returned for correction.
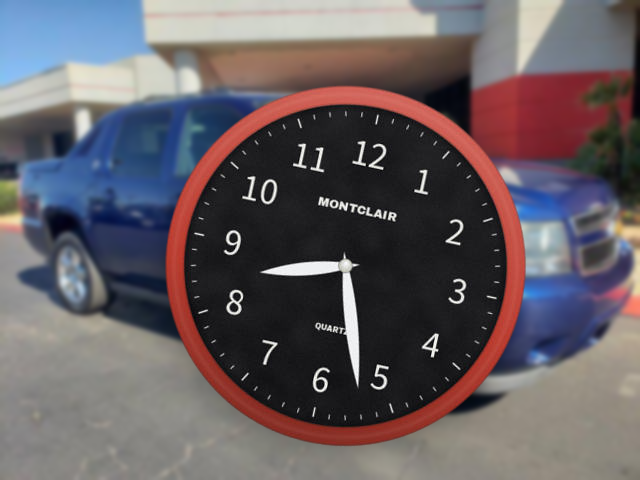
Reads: 8,27
